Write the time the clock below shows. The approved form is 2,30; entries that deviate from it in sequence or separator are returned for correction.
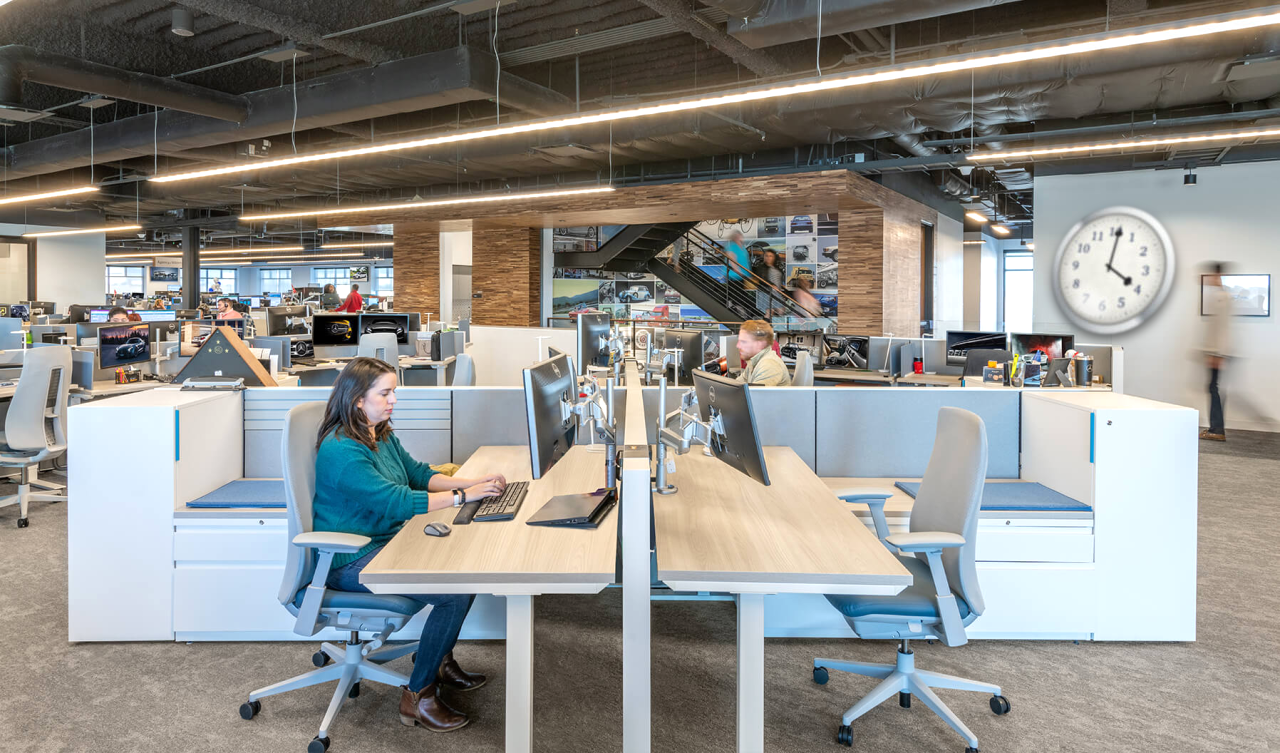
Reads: 4,01
